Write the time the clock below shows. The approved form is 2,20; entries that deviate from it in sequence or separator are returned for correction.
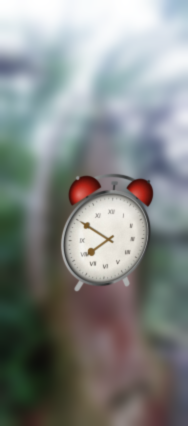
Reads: 7,50
